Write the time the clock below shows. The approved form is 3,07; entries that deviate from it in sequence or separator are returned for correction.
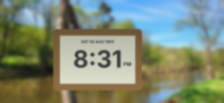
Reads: 8,31
